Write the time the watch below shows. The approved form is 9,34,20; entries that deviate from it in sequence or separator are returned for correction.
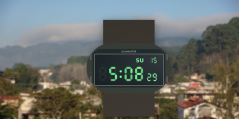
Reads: 5,08,29
